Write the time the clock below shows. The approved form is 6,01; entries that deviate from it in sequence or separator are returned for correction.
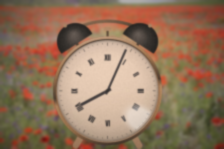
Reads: 8,04
